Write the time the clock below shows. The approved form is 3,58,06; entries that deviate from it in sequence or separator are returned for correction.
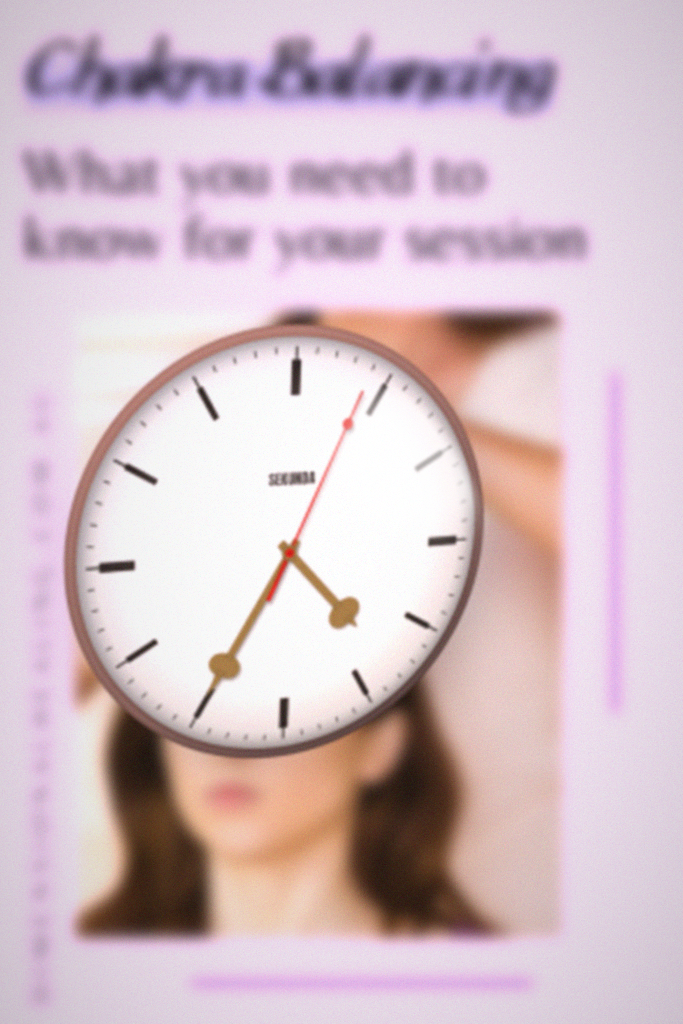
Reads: 4,35,04
